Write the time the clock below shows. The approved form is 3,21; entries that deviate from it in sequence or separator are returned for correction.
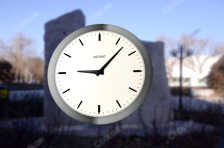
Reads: 9,07
